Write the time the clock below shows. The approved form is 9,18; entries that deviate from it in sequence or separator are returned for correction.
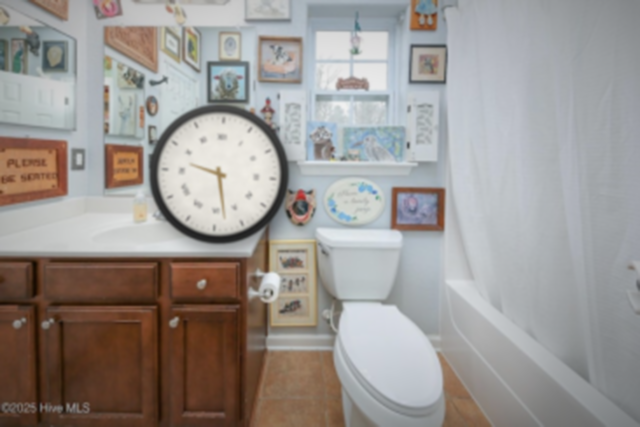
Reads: 9,28
